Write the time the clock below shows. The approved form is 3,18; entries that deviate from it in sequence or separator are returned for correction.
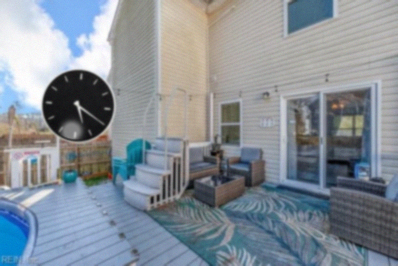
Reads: 5,20
